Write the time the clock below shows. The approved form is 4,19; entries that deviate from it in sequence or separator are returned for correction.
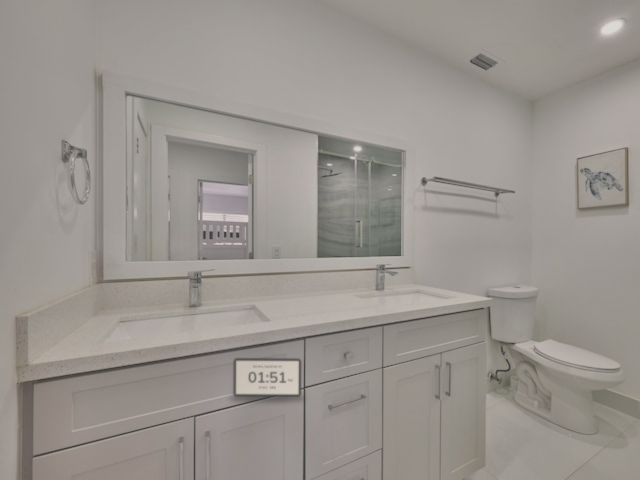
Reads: 1,51
